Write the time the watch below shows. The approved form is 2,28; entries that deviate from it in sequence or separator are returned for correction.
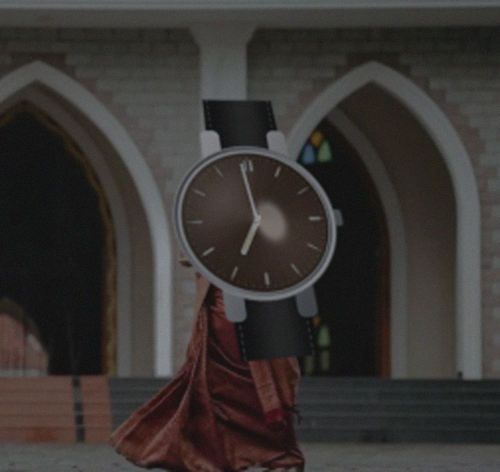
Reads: 6,59
